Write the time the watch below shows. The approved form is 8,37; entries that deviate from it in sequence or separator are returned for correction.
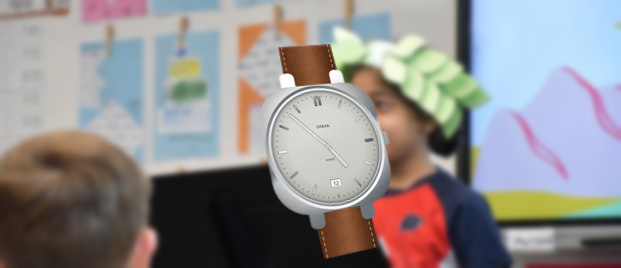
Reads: 4,53
